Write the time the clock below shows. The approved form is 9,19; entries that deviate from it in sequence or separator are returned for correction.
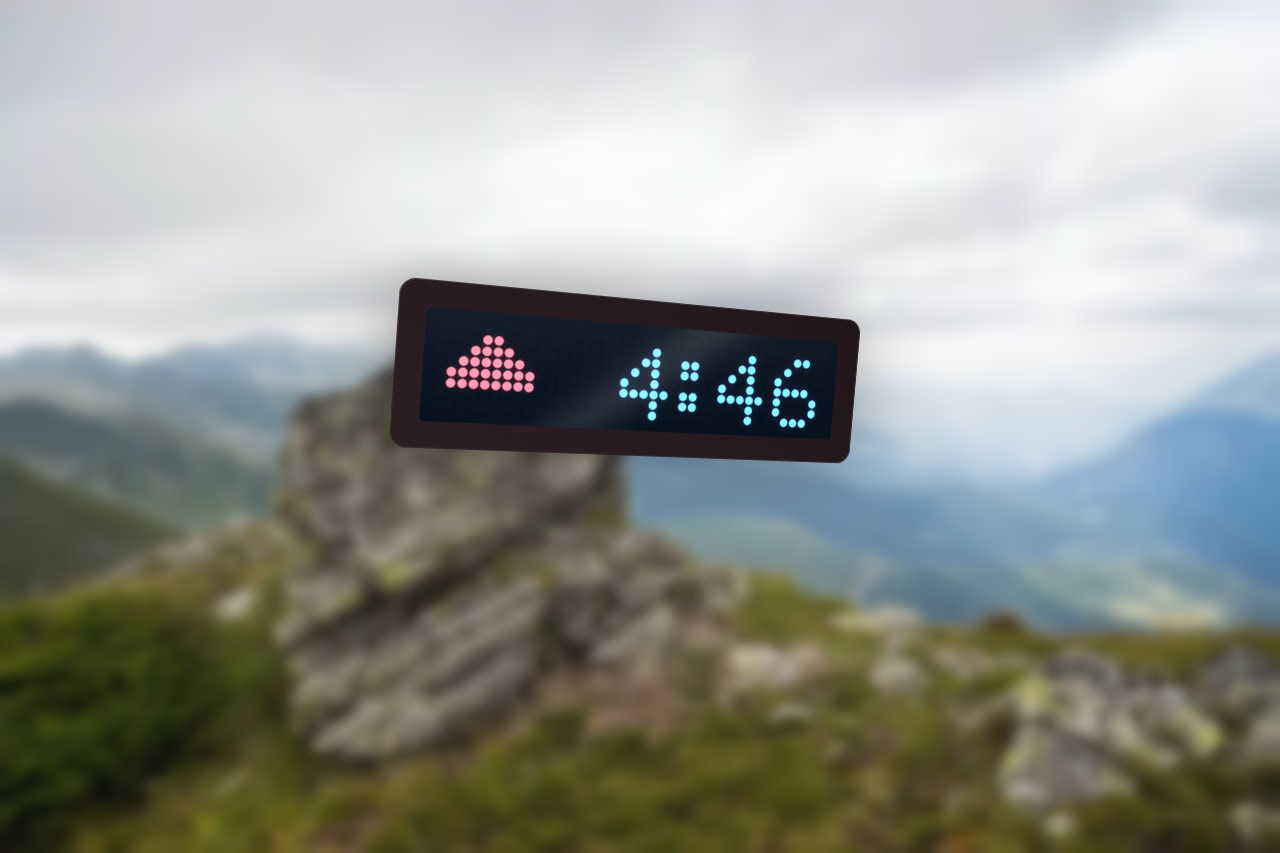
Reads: 4,46
